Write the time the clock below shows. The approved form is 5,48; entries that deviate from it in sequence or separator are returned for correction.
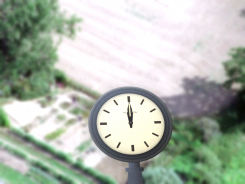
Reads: 12,00
